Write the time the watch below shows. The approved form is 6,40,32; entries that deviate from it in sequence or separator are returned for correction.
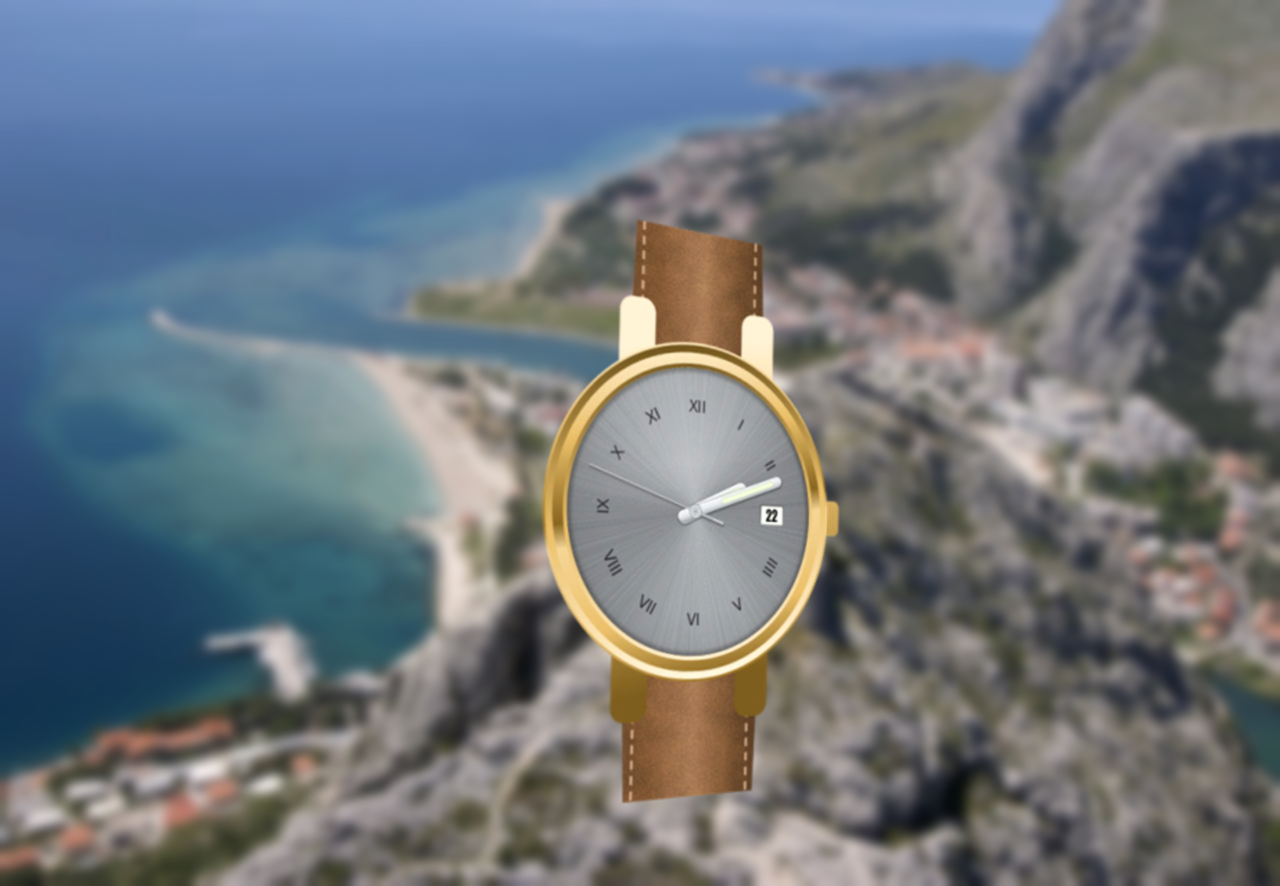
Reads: 2,11,48
